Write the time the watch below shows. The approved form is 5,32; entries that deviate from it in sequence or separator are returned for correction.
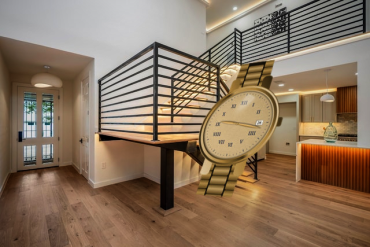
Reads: 9,17
